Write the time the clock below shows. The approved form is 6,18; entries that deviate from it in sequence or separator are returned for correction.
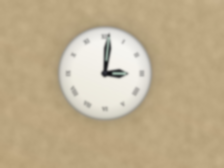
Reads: 3,01
